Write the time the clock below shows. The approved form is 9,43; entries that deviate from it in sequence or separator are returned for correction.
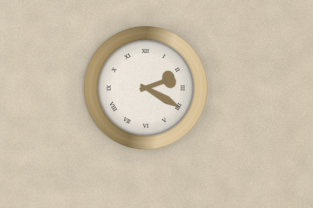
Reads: 2,20
